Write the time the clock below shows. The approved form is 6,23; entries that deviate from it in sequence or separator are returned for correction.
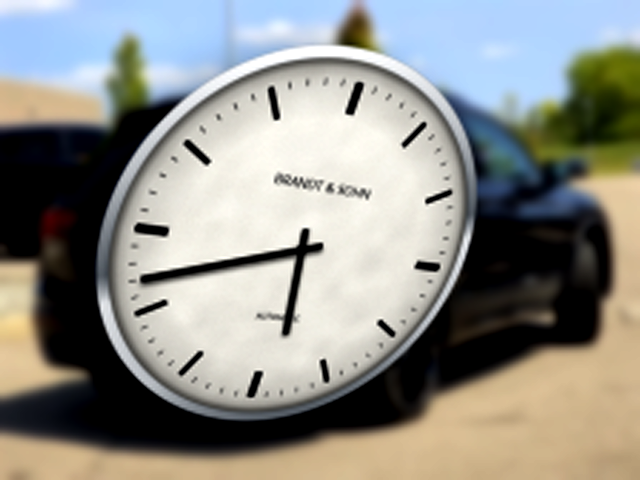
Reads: 5,42
